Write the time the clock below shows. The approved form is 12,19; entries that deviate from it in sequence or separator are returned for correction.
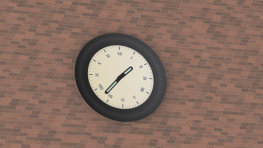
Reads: 1,37
